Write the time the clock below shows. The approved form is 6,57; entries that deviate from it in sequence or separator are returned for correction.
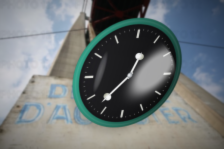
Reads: 12,37
